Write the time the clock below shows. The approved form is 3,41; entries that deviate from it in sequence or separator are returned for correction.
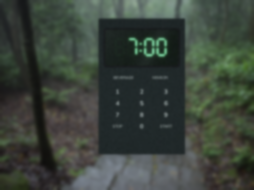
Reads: 7,00
